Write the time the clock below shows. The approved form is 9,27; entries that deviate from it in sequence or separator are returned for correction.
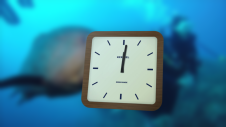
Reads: 12,01
